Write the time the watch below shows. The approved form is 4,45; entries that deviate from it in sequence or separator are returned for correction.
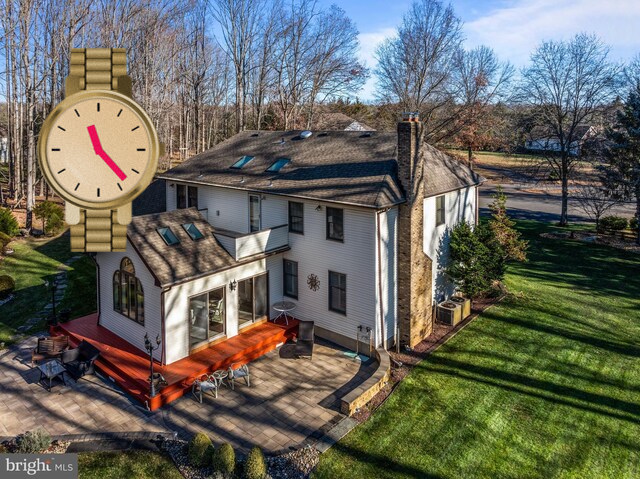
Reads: 11,23
